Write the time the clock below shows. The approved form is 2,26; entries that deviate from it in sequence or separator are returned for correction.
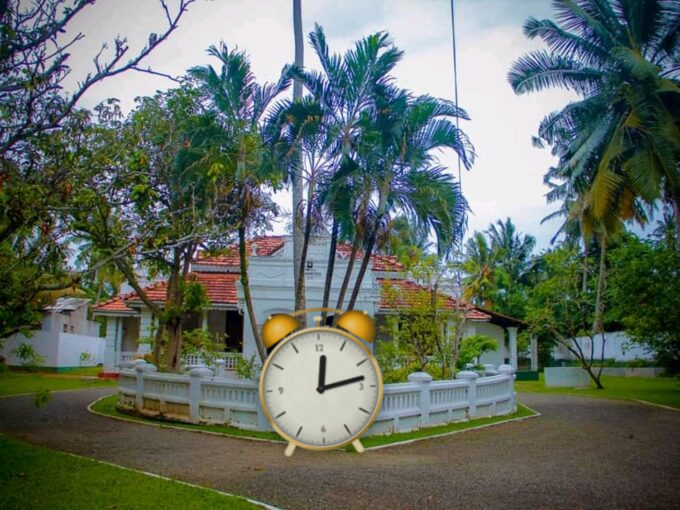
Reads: 12,13
